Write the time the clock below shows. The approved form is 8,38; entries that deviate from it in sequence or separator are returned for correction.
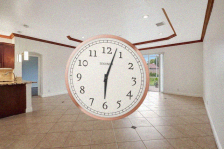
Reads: 6,03
